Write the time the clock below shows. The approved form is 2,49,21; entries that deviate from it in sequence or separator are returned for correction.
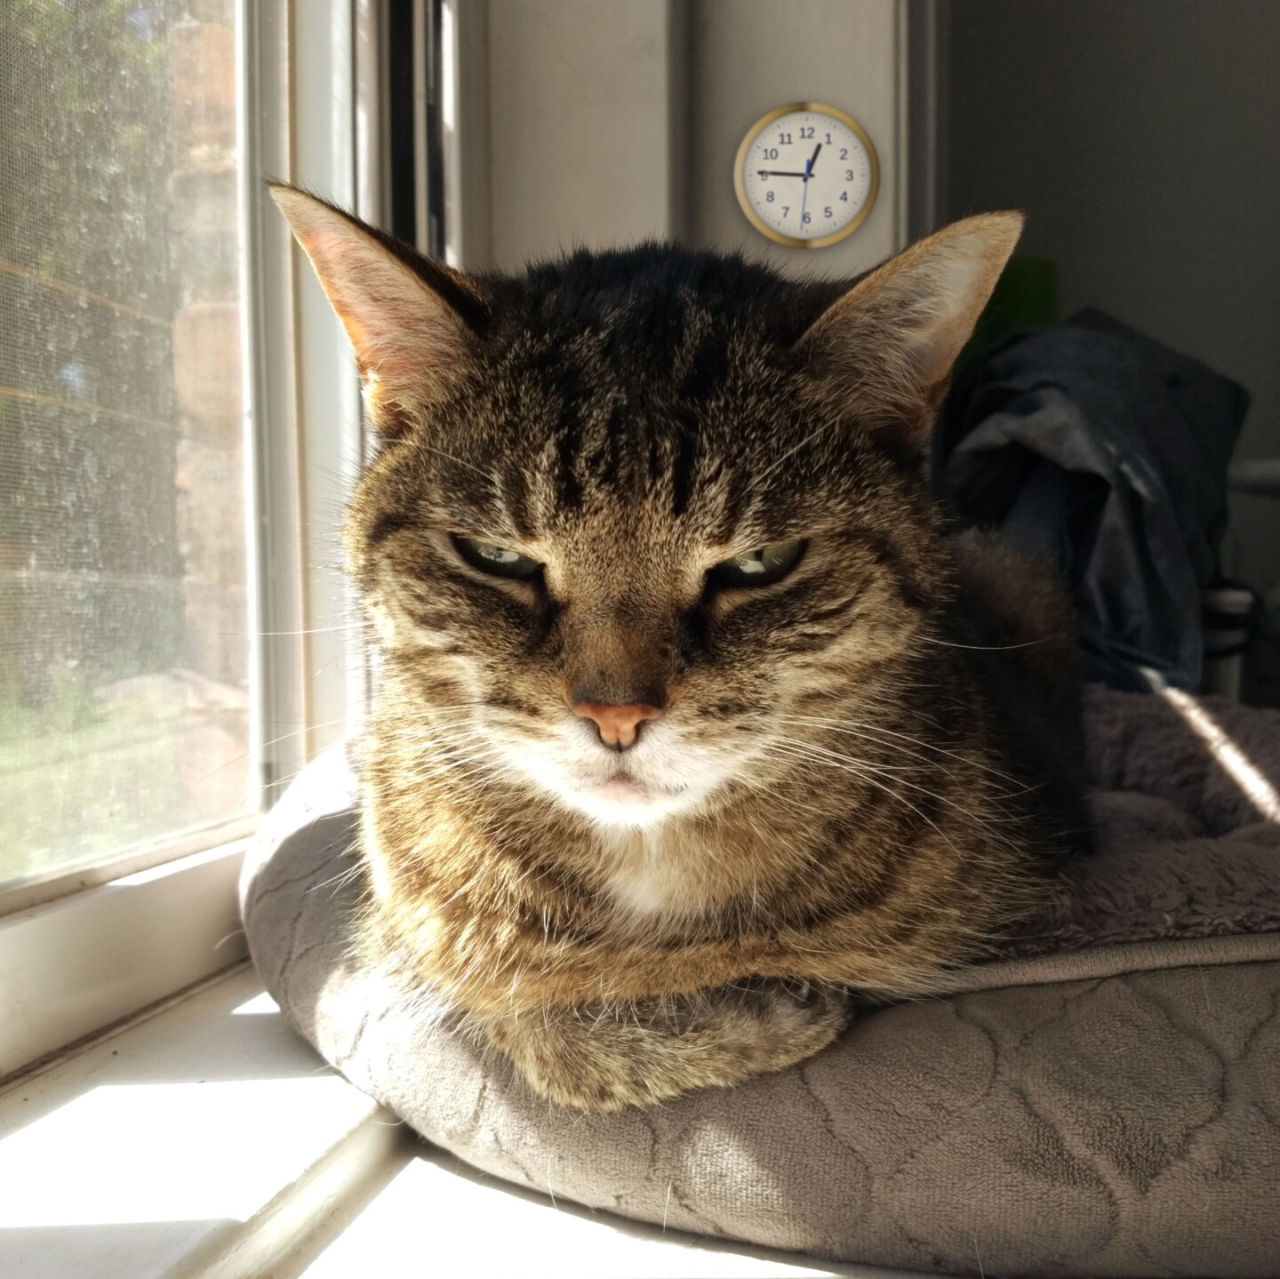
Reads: 12,45,31
